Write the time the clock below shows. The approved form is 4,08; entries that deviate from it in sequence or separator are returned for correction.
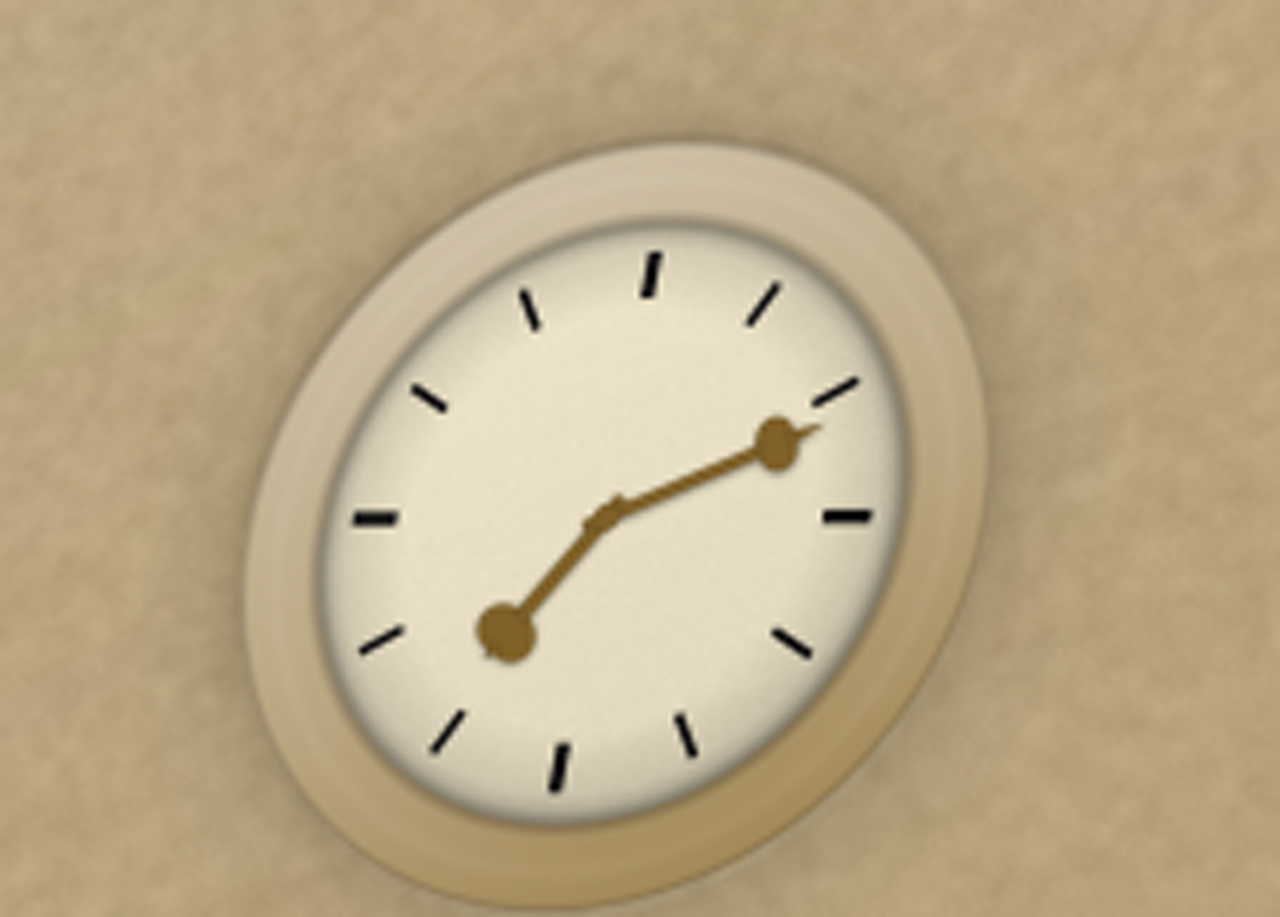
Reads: 7,11
